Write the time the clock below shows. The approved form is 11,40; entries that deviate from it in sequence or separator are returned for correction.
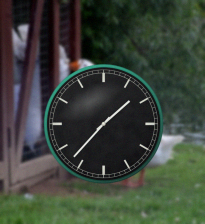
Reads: 1,37
